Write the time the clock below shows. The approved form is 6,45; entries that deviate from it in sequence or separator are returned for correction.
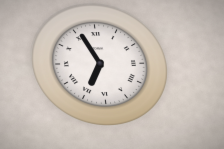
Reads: 6,56
